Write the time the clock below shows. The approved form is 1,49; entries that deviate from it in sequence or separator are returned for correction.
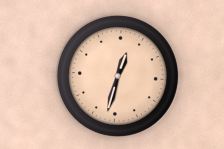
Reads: 12,32
